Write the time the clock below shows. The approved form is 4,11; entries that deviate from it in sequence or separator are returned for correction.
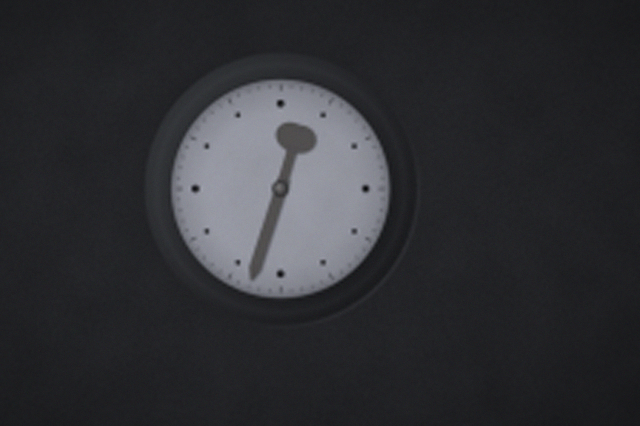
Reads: 12,33
